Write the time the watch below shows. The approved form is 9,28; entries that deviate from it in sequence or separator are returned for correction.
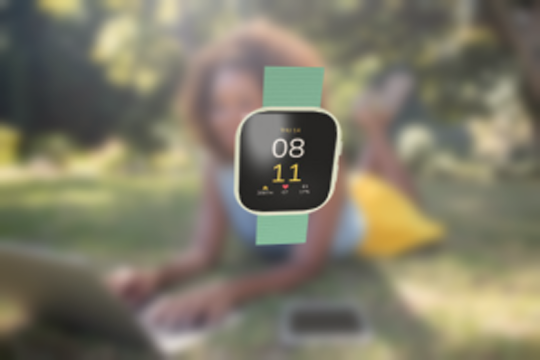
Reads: 8,11
